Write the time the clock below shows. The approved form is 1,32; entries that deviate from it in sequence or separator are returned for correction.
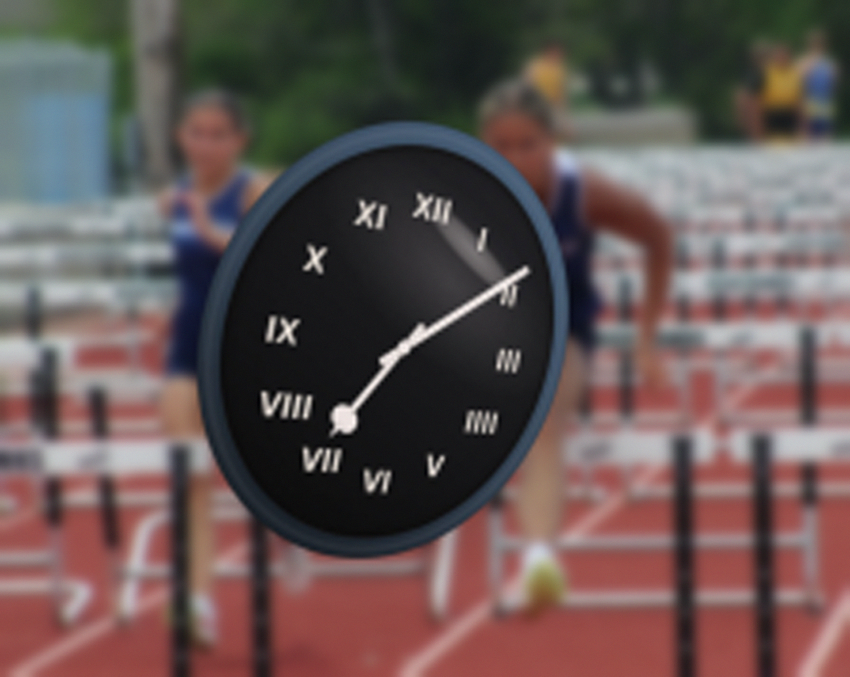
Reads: 7,09
